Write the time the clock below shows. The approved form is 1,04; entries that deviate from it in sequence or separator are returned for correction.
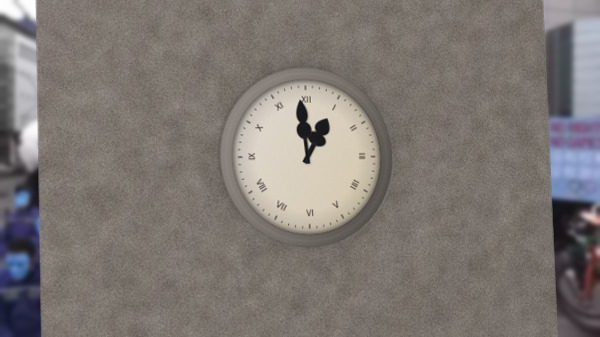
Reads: 12,59
